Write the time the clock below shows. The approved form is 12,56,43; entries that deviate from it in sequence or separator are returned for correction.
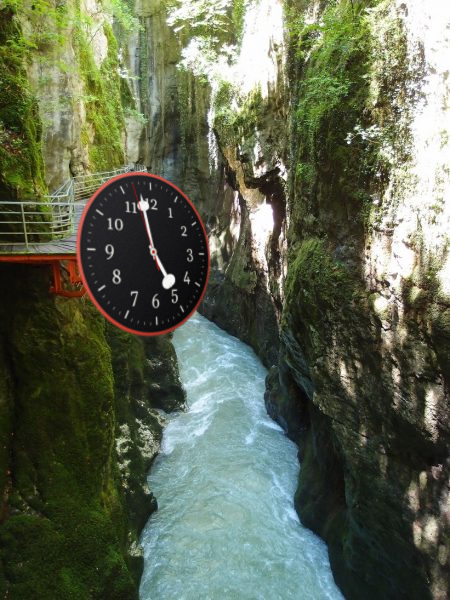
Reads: 4,57,57
